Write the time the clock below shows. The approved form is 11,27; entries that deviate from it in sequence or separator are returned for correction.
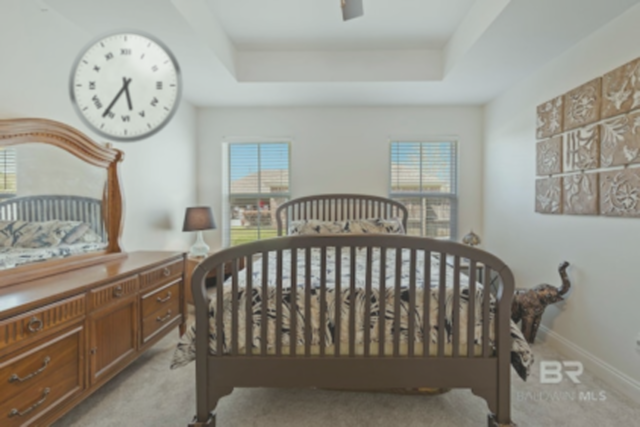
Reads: 5,36
